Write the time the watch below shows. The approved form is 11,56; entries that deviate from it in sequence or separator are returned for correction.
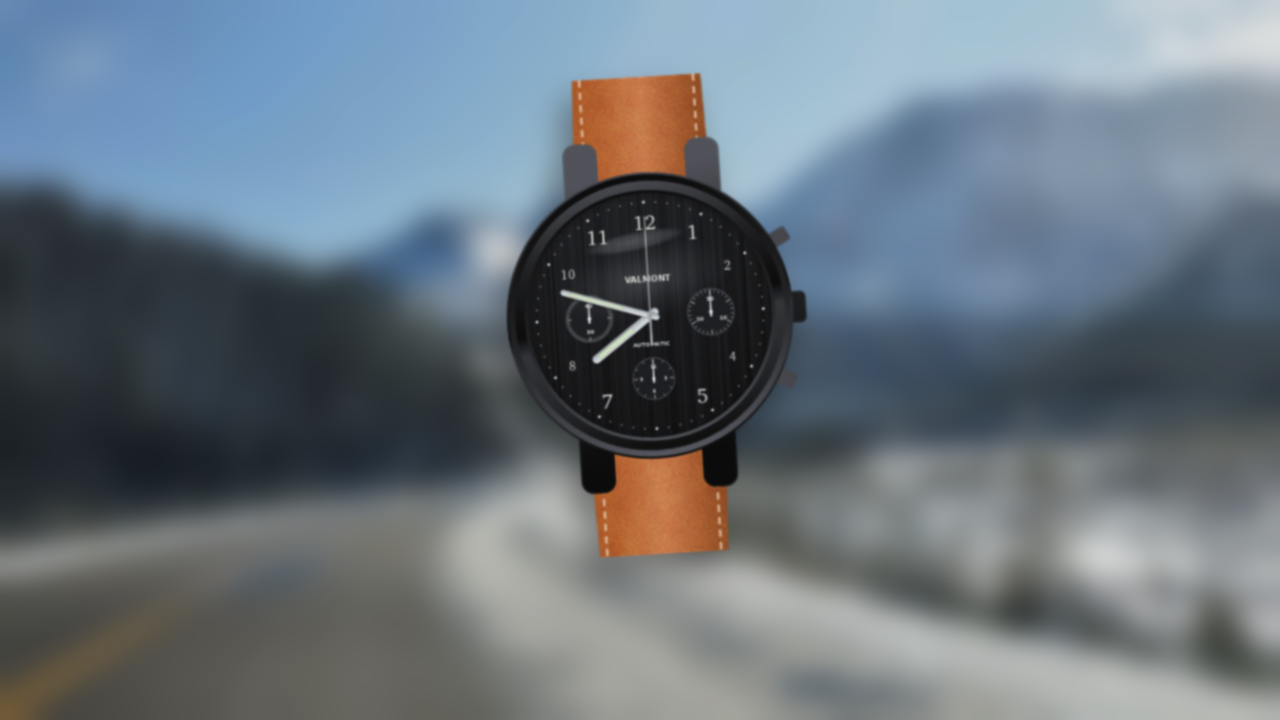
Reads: 7,48
